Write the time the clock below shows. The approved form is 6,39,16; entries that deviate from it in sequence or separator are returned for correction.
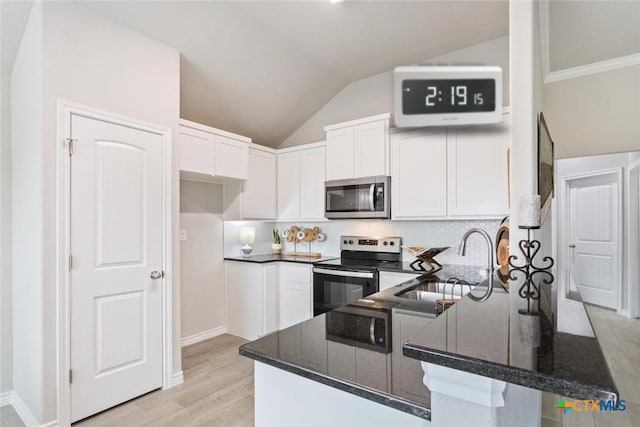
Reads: 2,19,15
